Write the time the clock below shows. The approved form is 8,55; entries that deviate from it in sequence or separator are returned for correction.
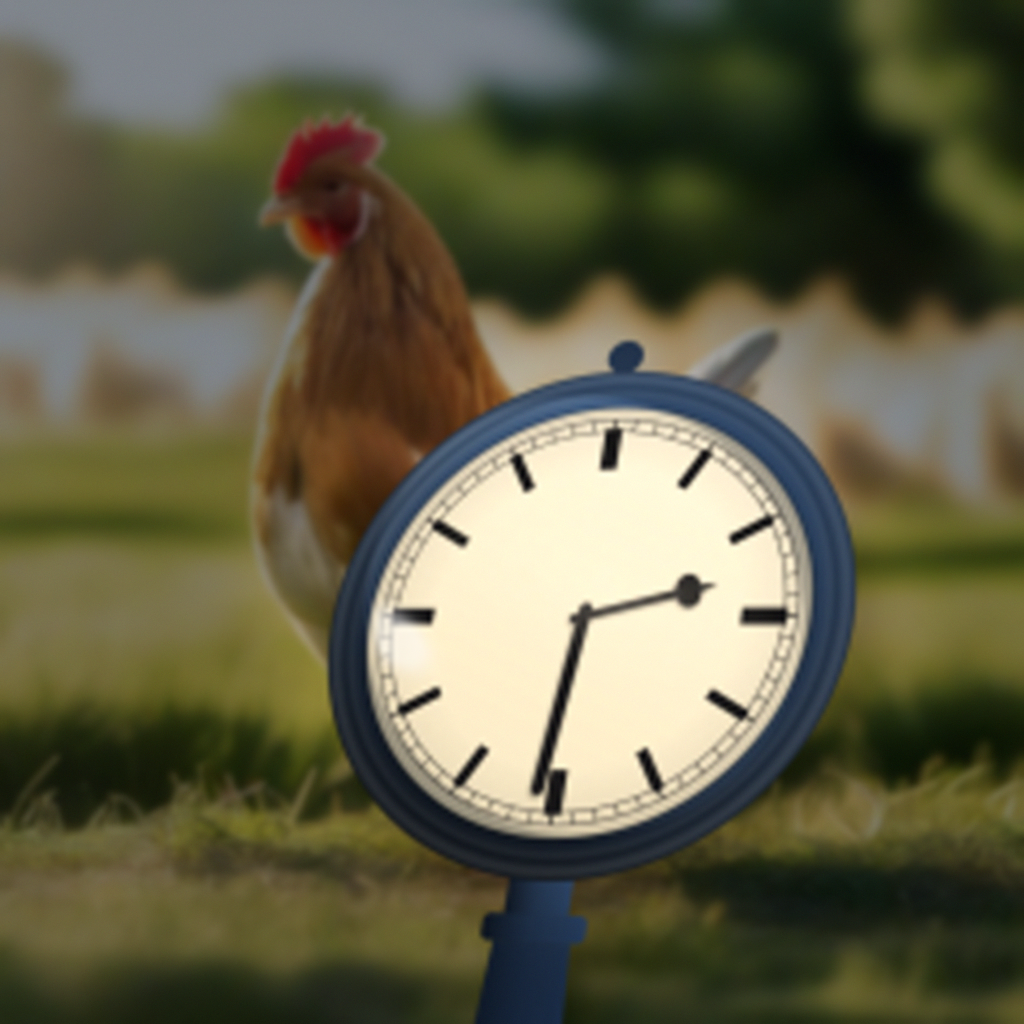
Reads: 2,31
